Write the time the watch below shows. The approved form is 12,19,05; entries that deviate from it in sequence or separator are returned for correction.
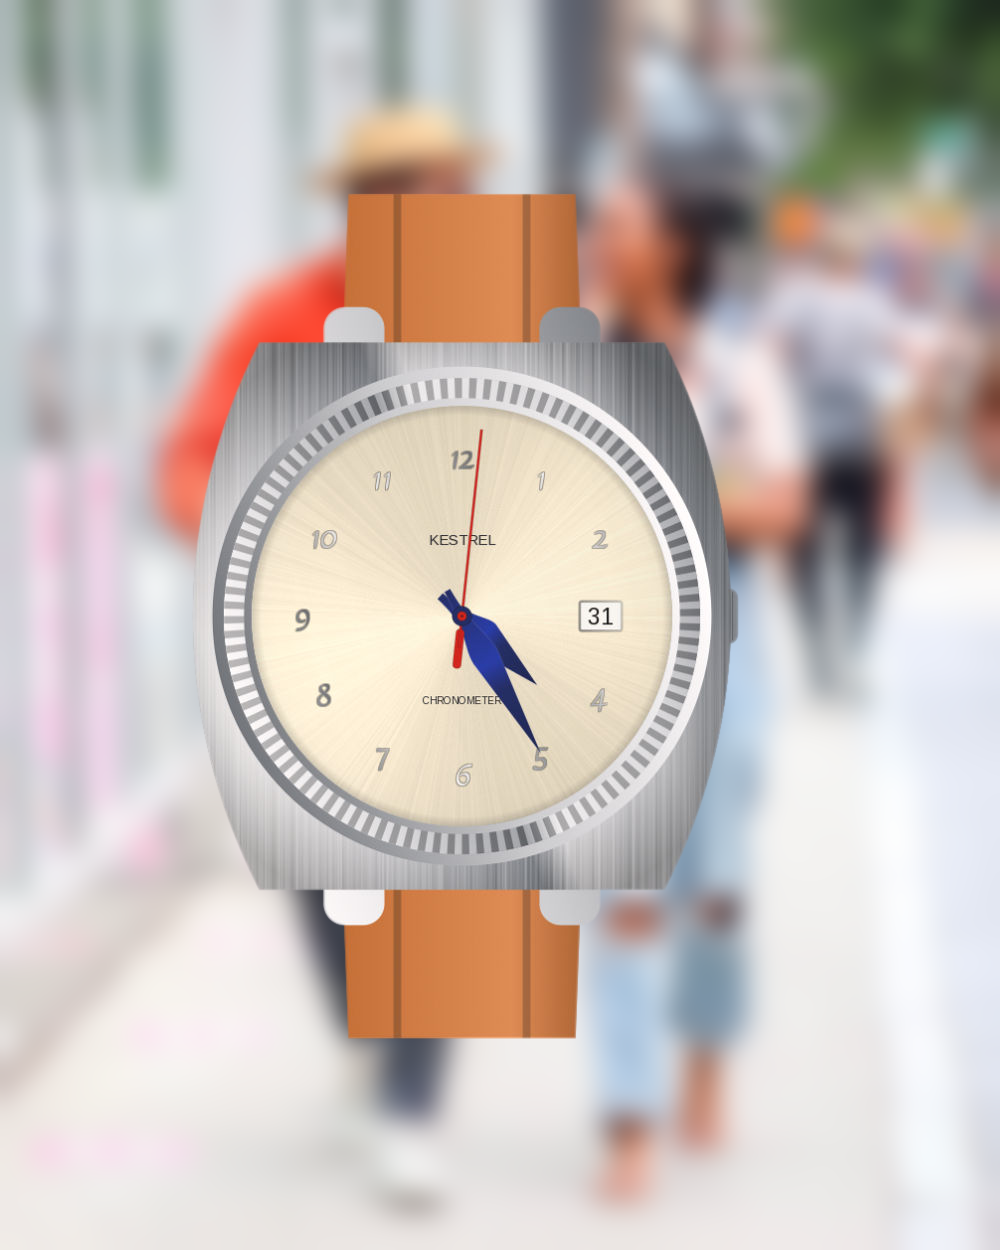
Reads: 4,25,01
